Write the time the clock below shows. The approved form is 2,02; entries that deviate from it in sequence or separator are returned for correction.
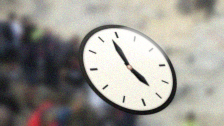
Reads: 4,58
